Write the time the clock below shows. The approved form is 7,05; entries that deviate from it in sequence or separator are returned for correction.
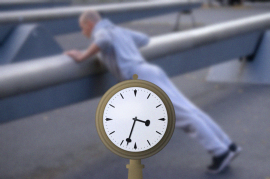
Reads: 3,33
